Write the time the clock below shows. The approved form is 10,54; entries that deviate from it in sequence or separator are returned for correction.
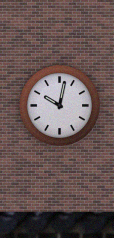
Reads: 10,02
